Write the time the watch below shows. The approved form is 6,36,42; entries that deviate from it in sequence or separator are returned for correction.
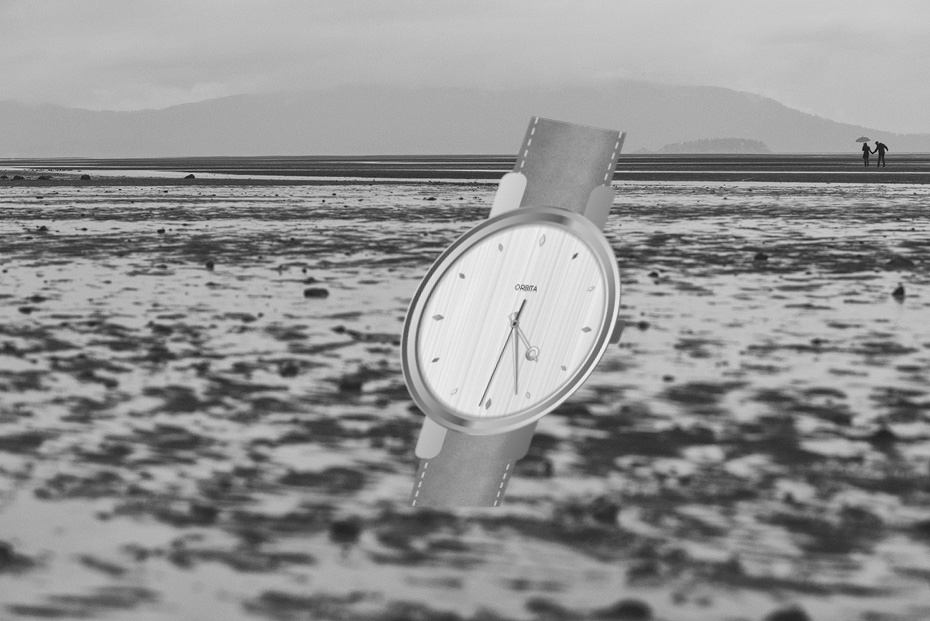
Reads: 4,26,31
